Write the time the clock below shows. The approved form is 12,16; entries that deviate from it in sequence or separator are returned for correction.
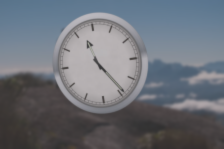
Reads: 11,24
